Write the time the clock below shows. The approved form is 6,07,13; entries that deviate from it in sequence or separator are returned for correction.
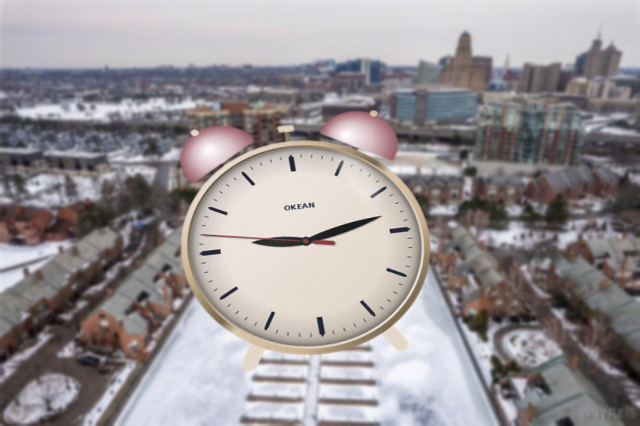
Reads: 9,12,47
